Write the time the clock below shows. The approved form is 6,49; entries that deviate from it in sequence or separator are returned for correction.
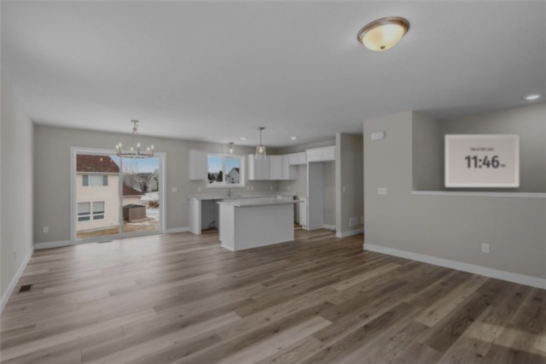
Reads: 11,46
